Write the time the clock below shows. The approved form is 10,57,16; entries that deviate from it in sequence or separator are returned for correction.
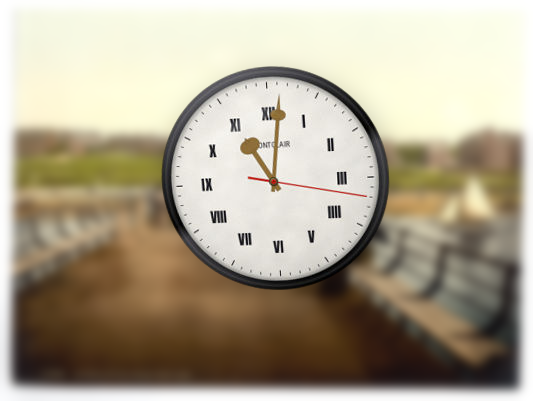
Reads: 11,01,17
